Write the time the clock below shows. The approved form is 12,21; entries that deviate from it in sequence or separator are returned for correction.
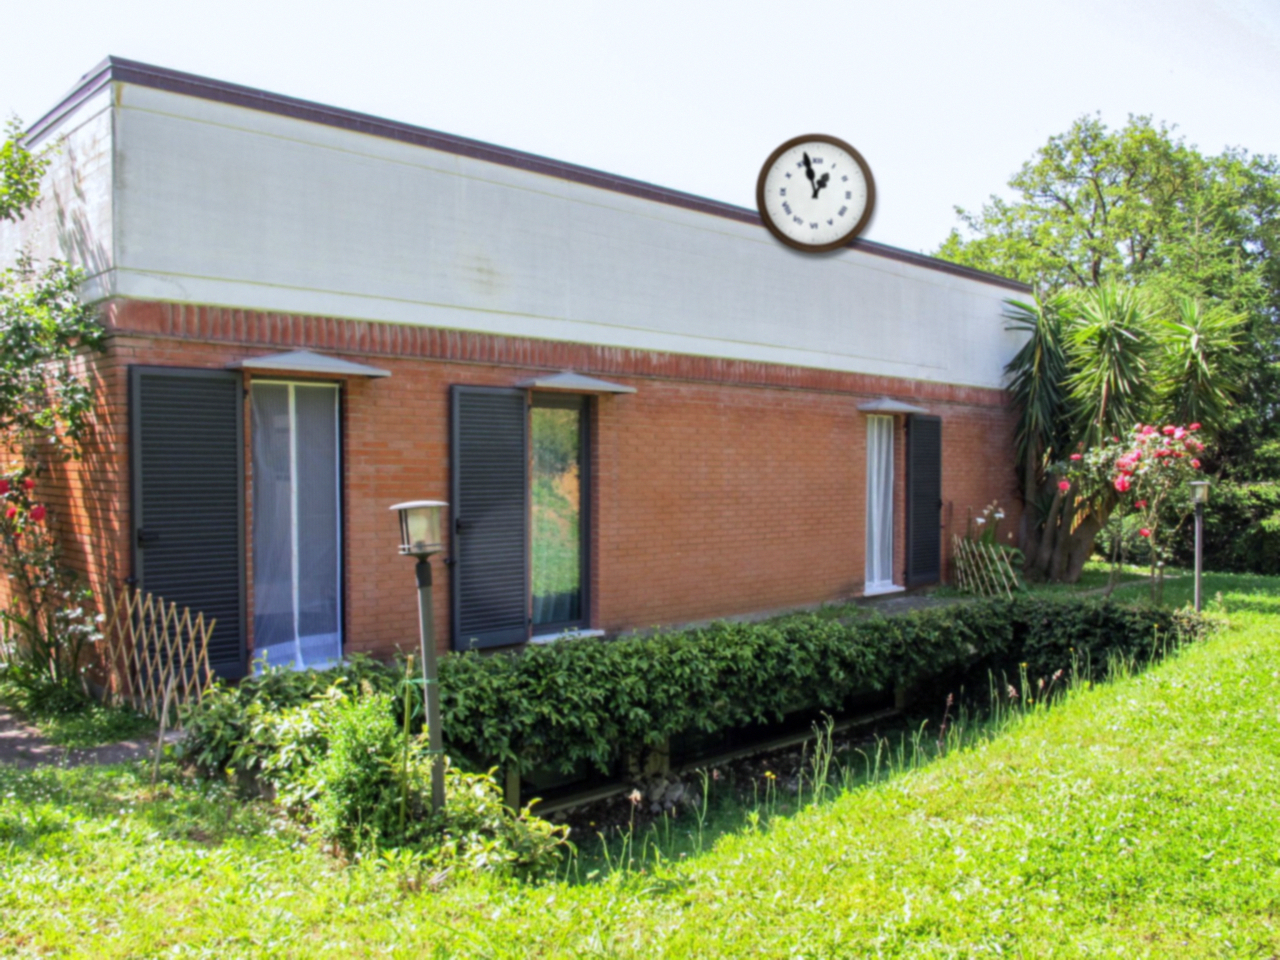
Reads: 12,57
